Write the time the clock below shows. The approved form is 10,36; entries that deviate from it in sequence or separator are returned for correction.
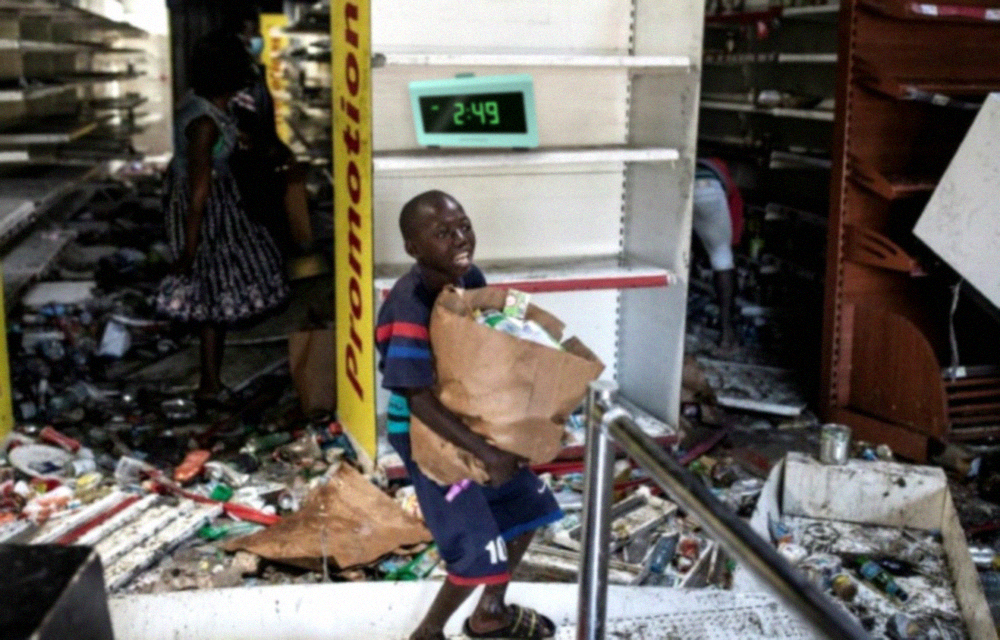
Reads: 2,49
